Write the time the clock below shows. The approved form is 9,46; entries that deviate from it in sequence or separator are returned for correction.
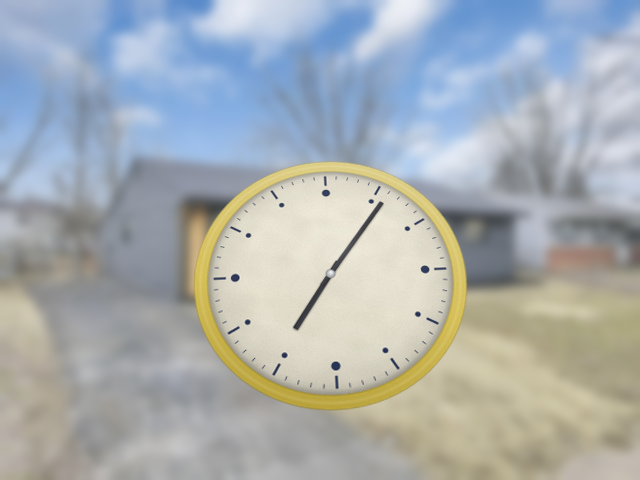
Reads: 7,06
